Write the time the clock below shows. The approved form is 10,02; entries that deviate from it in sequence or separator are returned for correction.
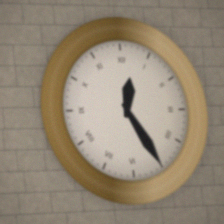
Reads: 12,25
